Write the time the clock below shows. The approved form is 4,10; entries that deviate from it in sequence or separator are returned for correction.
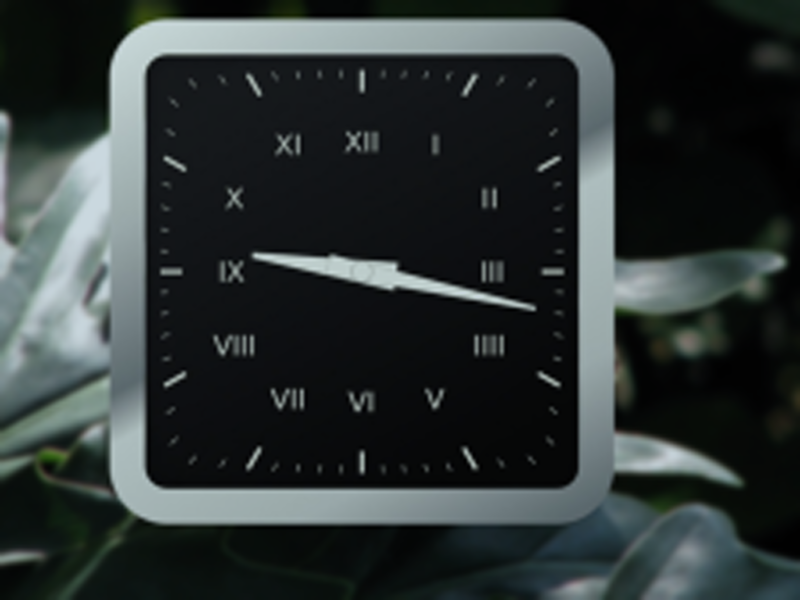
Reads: 9,17
